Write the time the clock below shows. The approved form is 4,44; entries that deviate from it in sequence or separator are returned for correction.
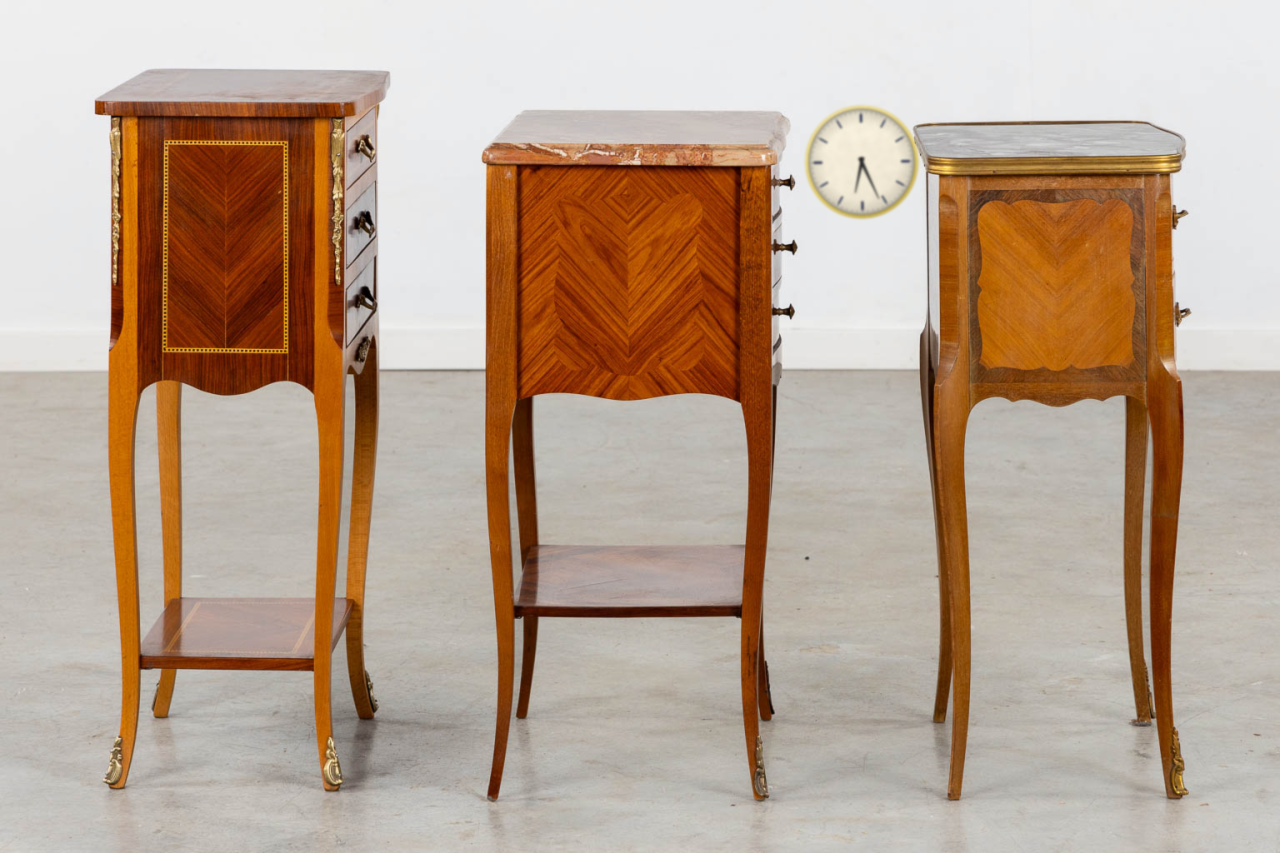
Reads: 6,26
